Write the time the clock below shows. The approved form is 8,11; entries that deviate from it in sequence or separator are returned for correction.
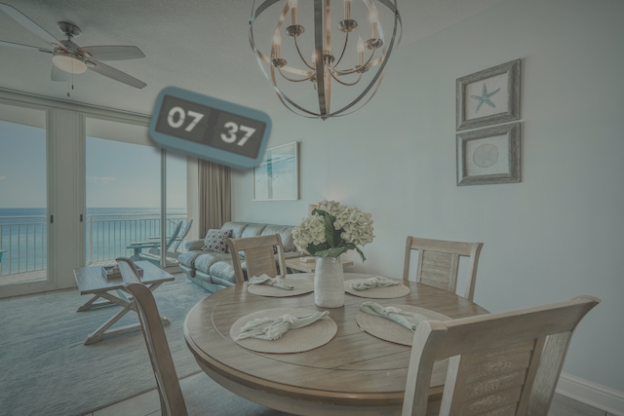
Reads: 7,37
